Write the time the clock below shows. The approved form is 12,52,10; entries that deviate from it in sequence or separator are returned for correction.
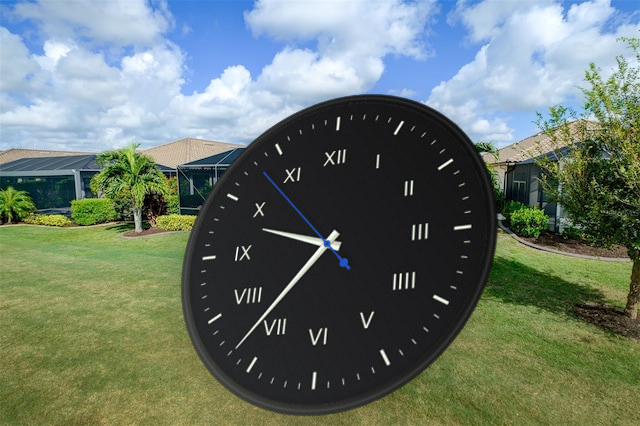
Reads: 9,36,53
